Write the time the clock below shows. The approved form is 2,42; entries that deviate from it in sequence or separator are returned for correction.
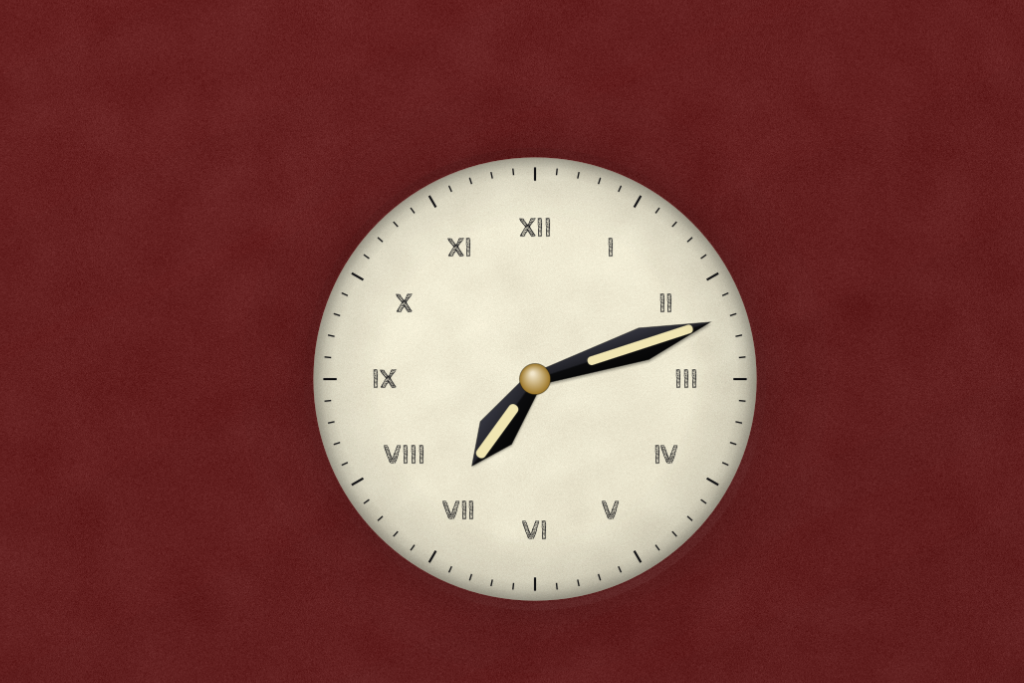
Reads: 7,12
